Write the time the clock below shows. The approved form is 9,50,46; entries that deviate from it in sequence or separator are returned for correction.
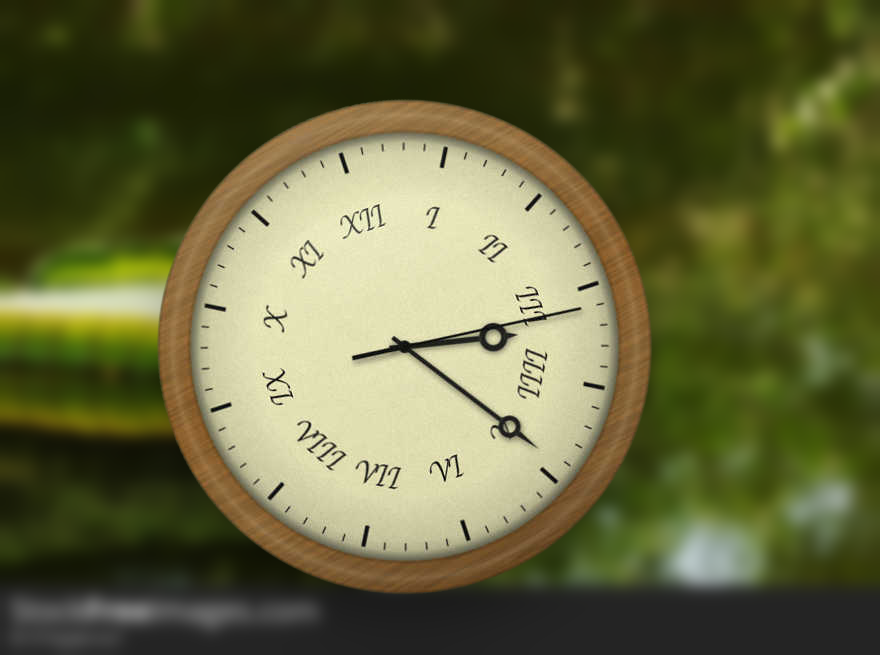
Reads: 3,24,16
